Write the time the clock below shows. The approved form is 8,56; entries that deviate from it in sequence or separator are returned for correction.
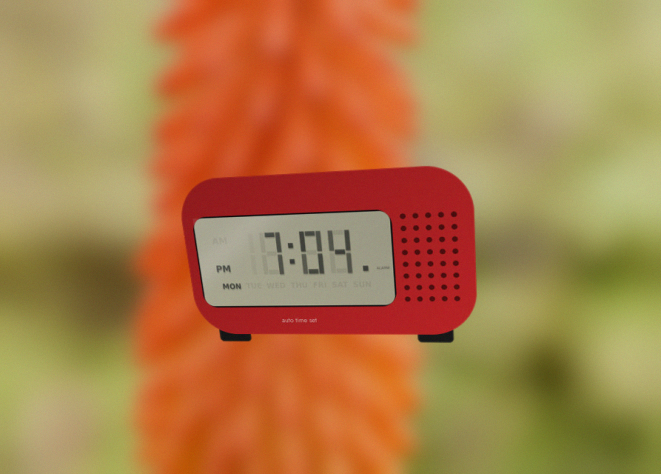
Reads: 7,04
